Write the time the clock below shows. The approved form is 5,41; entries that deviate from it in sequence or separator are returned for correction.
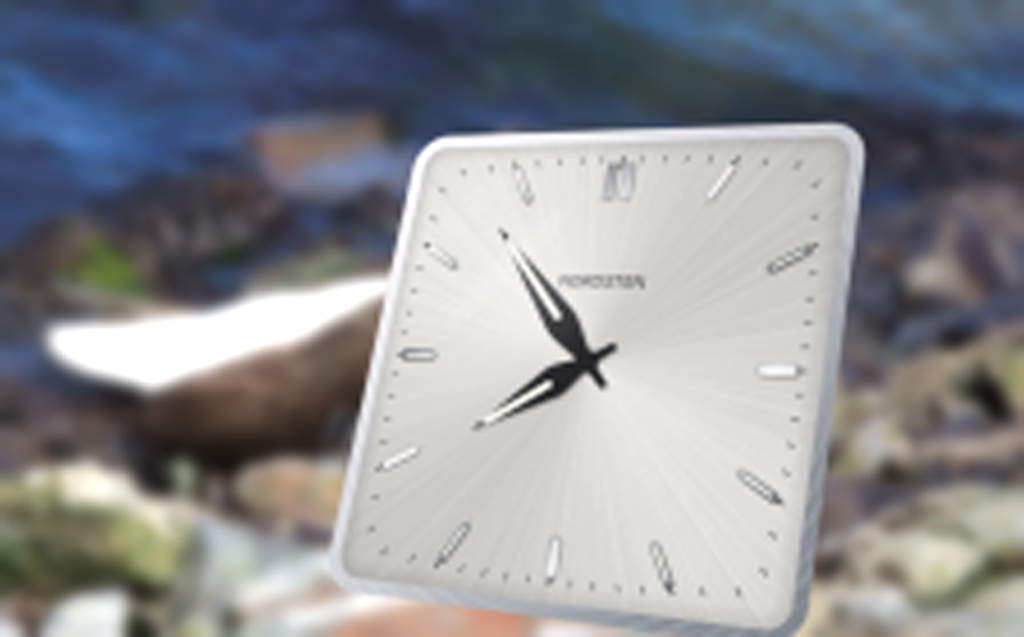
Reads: 7,53
